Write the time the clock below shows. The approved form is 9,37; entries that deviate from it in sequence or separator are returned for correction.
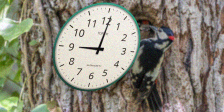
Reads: 9,01
